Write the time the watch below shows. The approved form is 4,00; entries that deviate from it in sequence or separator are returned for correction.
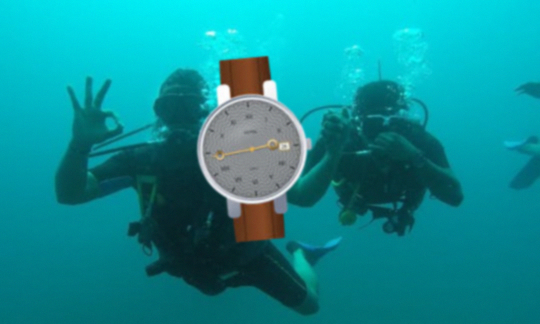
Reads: 2,44
